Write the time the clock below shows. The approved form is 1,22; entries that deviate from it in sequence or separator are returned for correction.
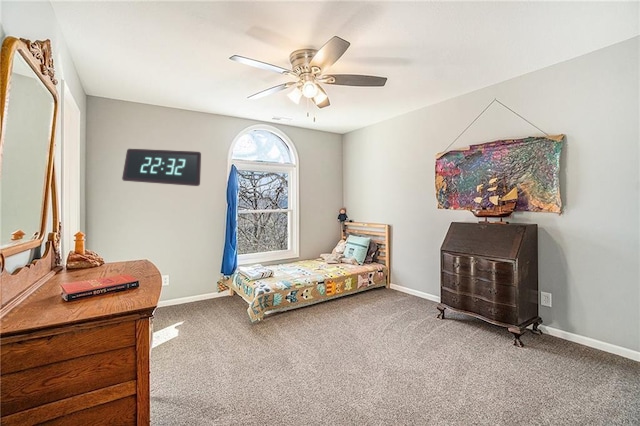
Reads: 22,32
